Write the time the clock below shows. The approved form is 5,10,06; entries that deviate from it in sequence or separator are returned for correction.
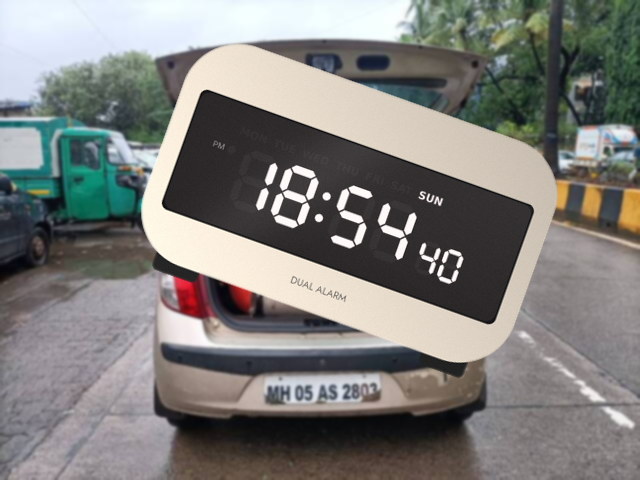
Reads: 18,54,40
